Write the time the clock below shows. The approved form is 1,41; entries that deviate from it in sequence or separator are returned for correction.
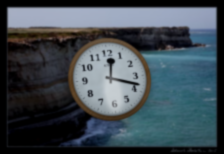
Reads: 12,18
